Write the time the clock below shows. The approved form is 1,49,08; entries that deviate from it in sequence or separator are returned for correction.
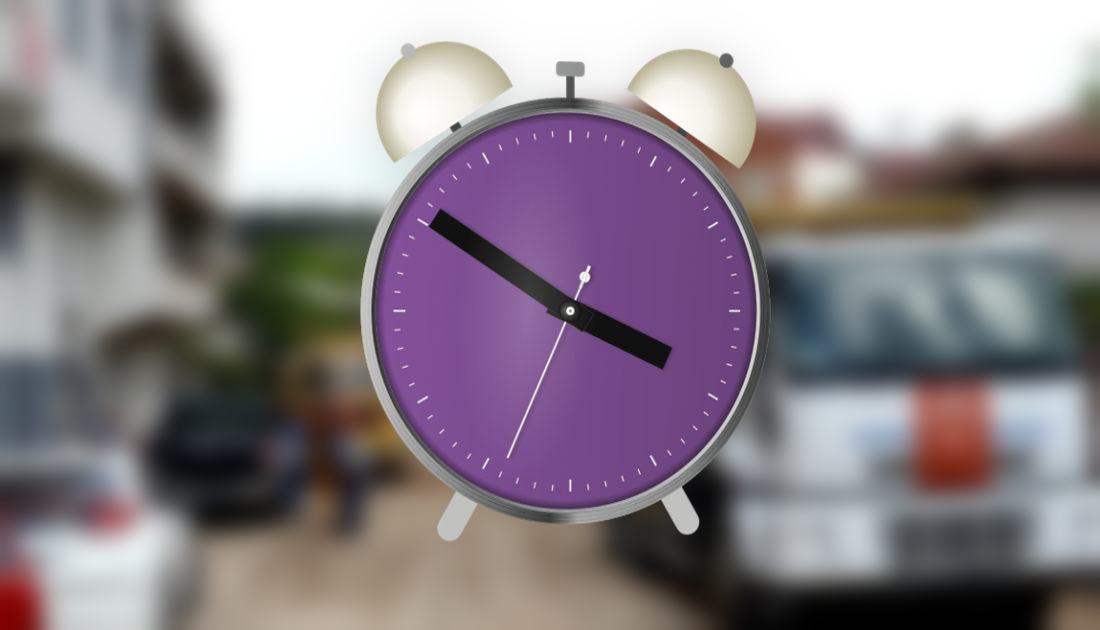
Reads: 3,50,34
